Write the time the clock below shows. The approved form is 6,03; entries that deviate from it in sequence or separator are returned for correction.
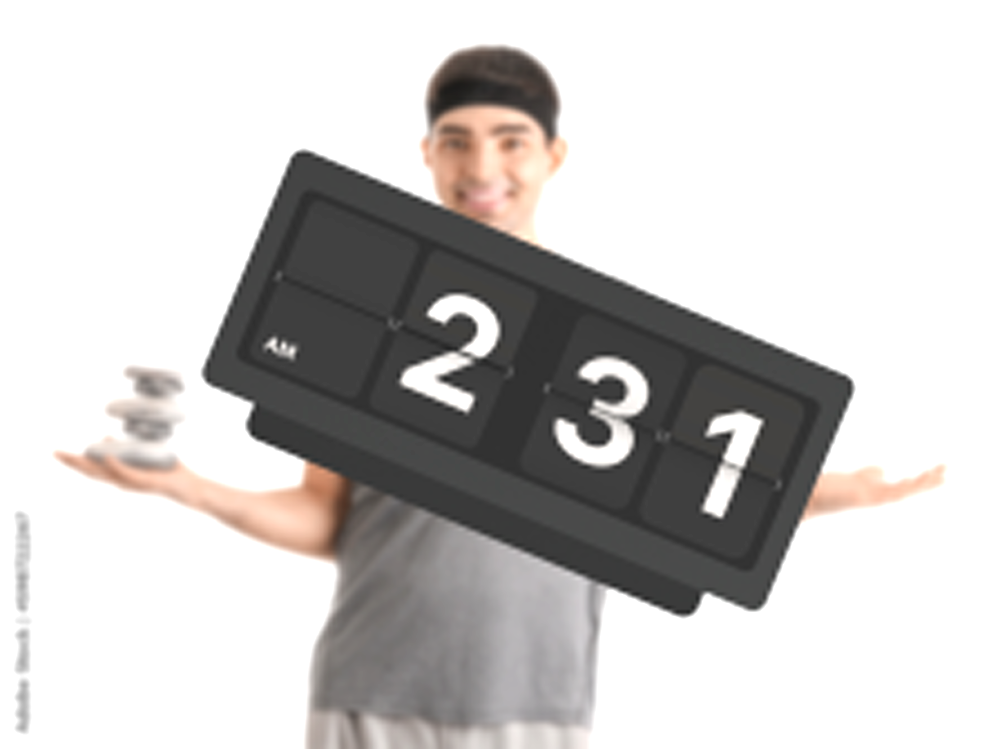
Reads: 2,31
